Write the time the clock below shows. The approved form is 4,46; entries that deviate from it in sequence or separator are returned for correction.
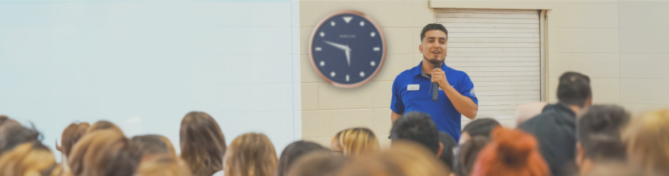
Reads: 5,48
